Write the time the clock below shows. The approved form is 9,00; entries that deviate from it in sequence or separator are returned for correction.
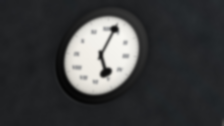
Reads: 5,03
